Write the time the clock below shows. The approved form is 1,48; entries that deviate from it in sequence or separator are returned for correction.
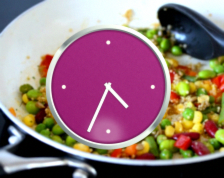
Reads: 4,34
